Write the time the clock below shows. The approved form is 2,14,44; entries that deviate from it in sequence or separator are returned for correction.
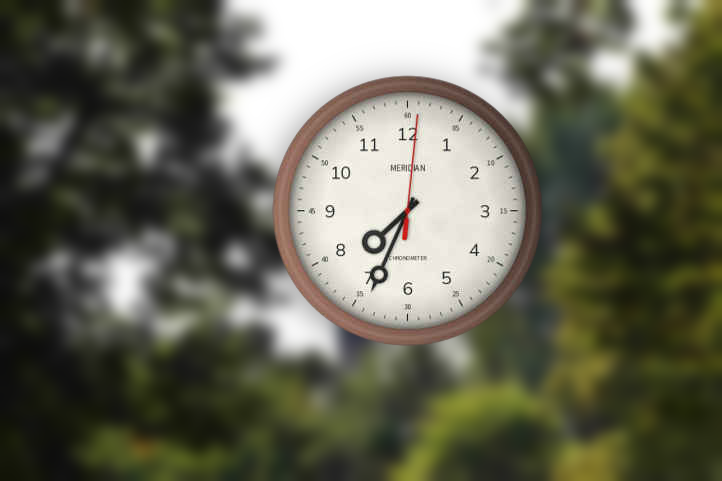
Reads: 7,34,01
